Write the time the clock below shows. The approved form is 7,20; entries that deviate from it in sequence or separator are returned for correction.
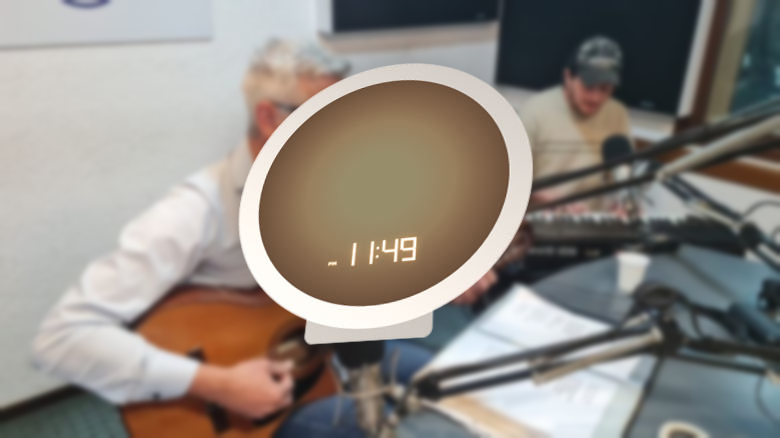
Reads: 11,49
